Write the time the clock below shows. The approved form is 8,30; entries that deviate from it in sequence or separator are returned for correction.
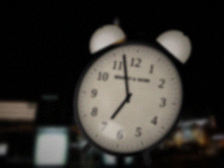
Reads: 6,57
